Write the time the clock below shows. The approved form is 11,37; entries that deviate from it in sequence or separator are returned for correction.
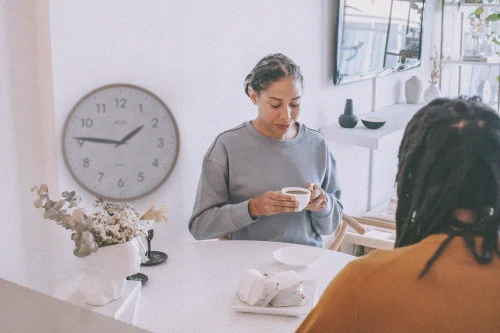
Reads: 1,46
